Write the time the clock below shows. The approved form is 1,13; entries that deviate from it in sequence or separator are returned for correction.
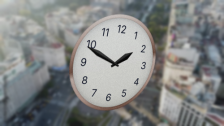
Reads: 1,49
